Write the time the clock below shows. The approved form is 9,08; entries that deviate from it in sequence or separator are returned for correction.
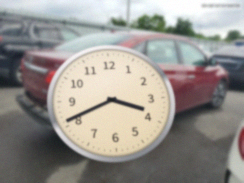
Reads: 3,41
